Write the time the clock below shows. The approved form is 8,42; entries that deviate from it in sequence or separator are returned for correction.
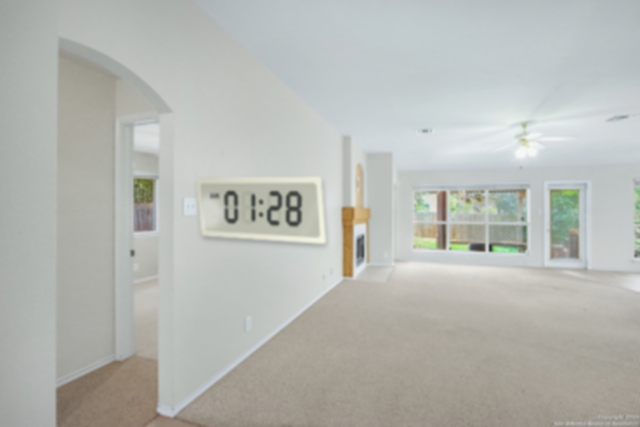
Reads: 1,28
